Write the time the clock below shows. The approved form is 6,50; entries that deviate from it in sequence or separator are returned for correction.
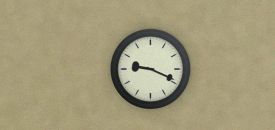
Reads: 9,19
